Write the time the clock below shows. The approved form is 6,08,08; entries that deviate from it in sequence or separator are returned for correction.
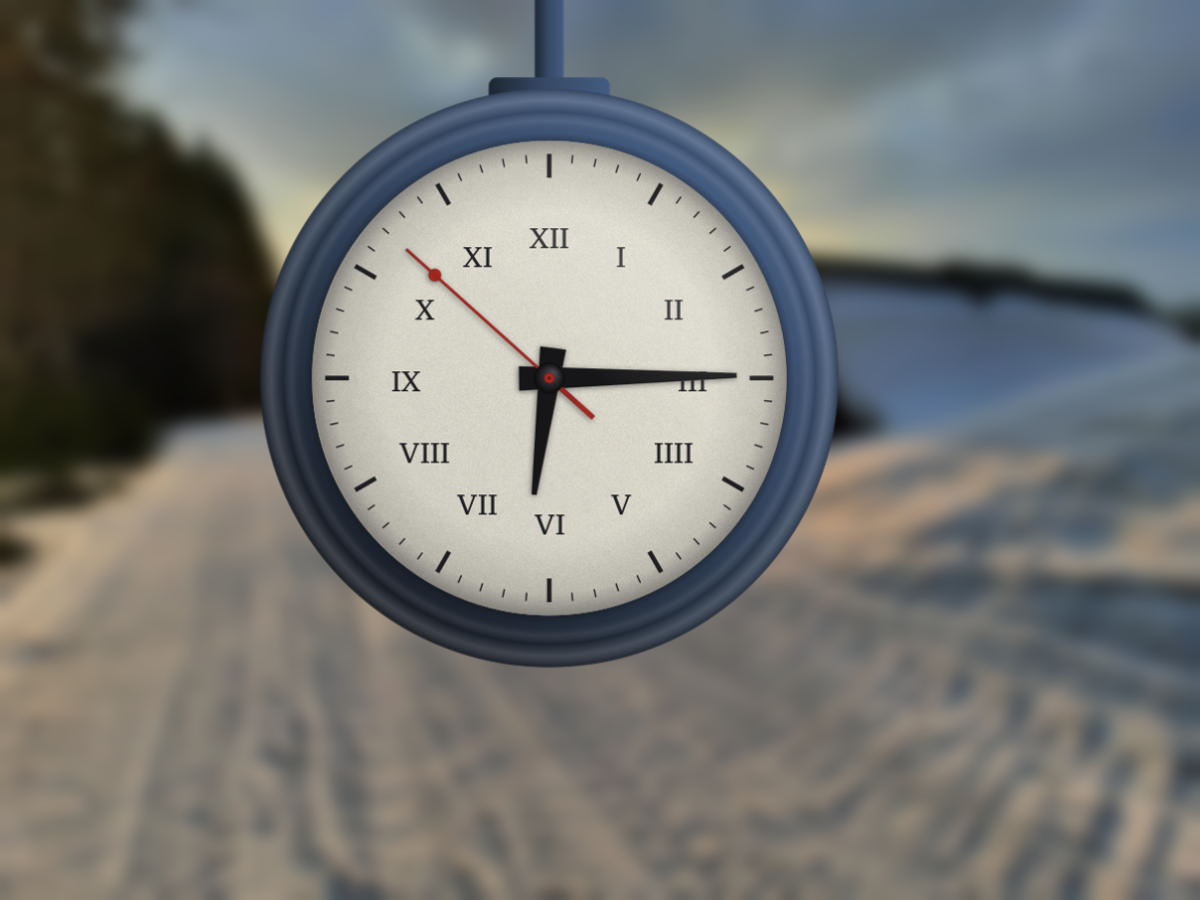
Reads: 6,14,52
